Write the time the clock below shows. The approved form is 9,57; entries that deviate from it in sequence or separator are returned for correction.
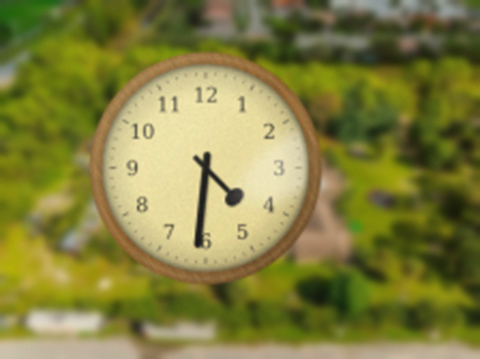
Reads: 4,31
